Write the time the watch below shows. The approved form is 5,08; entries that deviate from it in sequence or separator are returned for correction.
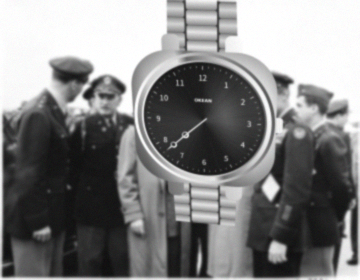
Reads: 7,38
